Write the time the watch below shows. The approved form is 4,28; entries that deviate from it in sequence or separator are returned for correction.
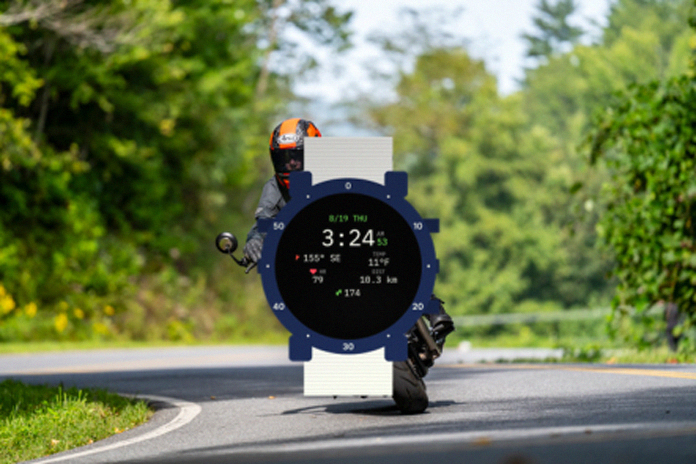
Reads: 3,24
